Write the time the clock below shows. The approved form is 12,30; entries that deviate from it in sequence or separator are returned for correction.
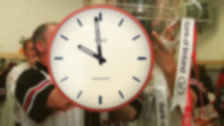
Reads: 9,59
